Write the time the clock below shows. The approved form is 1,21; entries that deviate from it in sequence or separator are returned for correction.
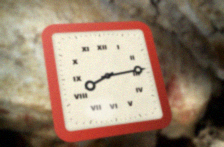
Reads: 8,14
